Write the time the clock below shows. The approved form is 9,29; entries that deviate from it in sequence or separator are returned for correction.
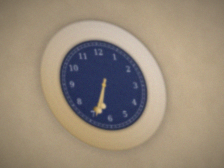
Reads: 6,34
